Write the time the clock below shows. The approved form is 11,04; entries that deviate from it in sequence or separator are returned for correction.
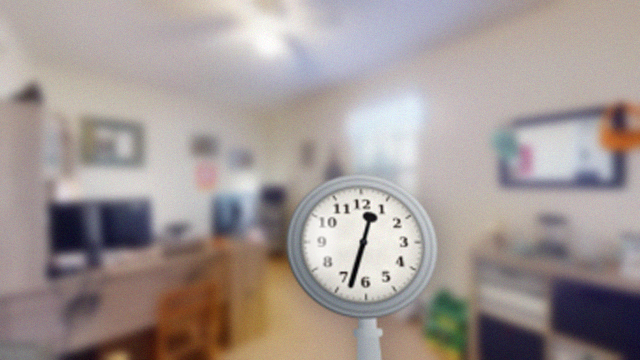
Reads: 12,33
